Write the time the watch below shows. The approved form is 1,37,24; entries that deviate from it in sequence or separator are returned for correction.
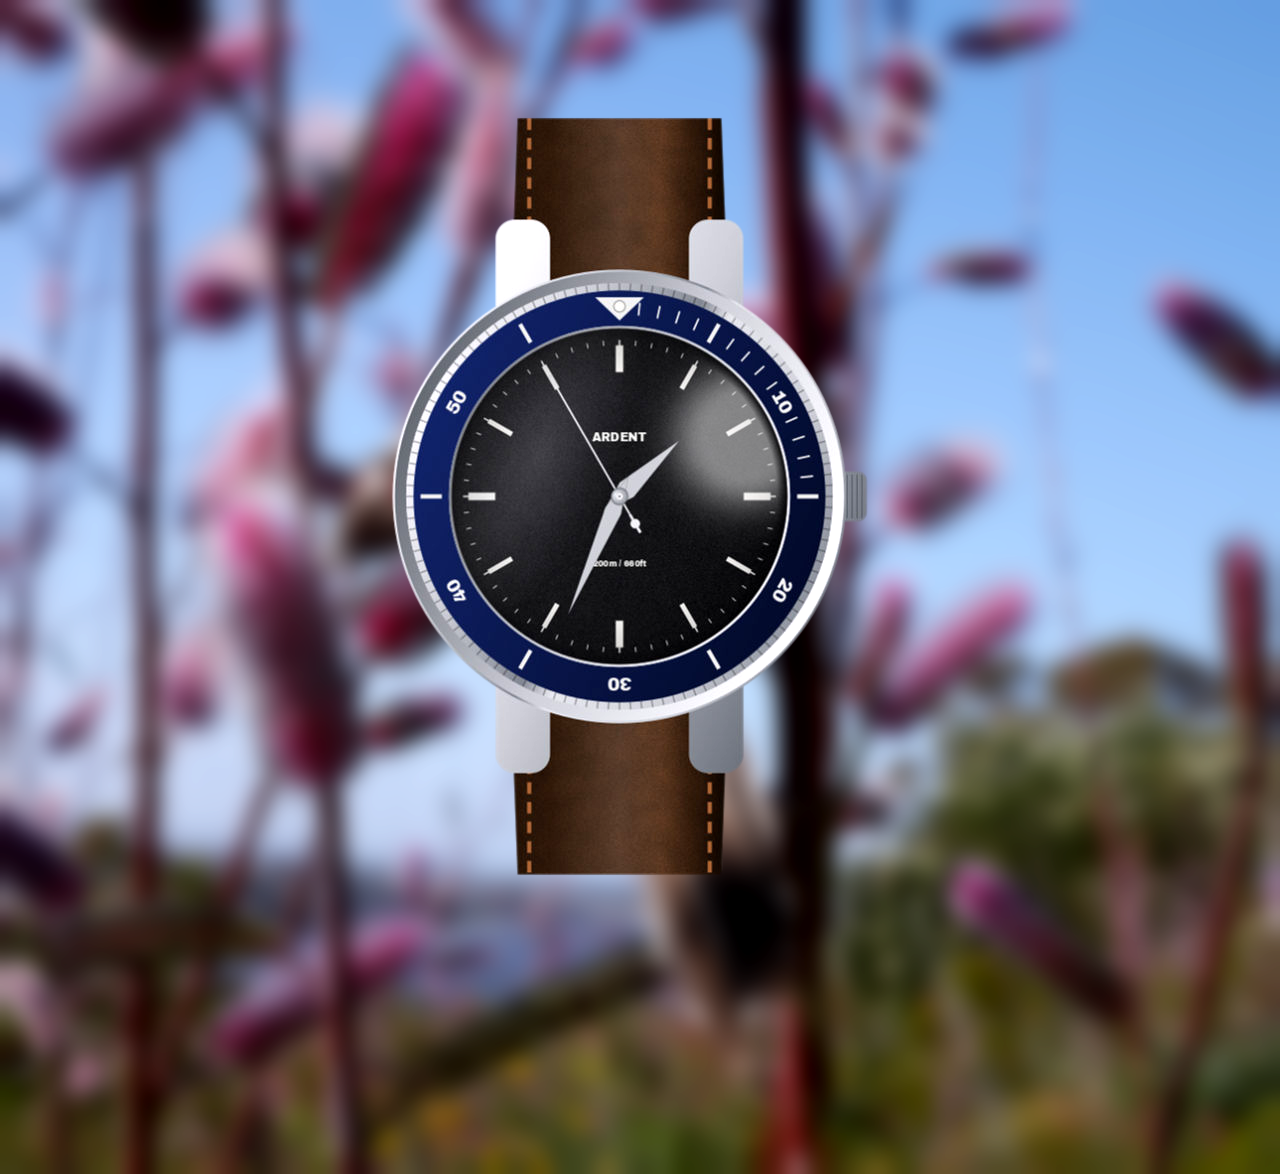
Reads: 1,33,55
